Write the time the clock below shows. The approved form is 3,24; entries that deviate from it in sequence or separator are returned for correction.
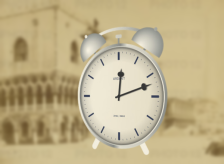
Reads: 12,12
